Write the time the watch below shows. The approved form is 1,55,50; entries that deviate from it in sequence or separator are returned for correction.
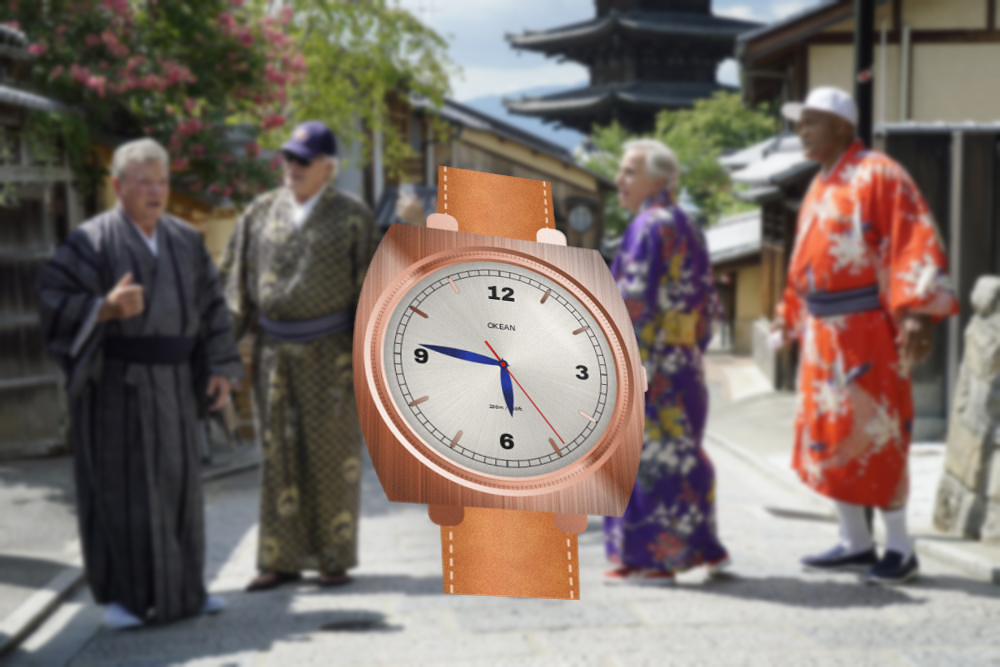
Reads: 5,46,24
